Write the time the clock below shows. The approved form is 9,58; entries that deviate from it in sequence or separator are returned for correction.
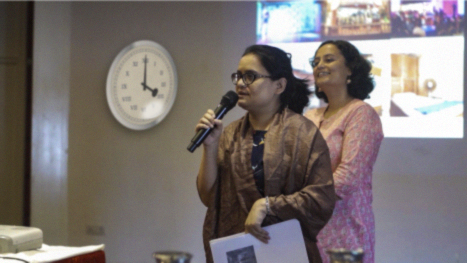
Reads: 4,00
